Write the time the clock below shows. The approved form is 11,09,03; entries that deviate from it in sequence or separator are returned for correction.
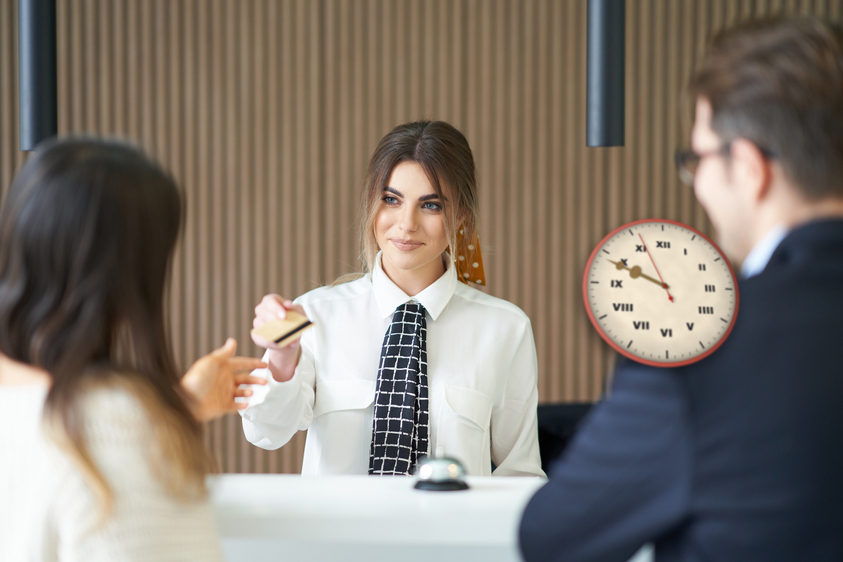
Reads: 9,48,56
